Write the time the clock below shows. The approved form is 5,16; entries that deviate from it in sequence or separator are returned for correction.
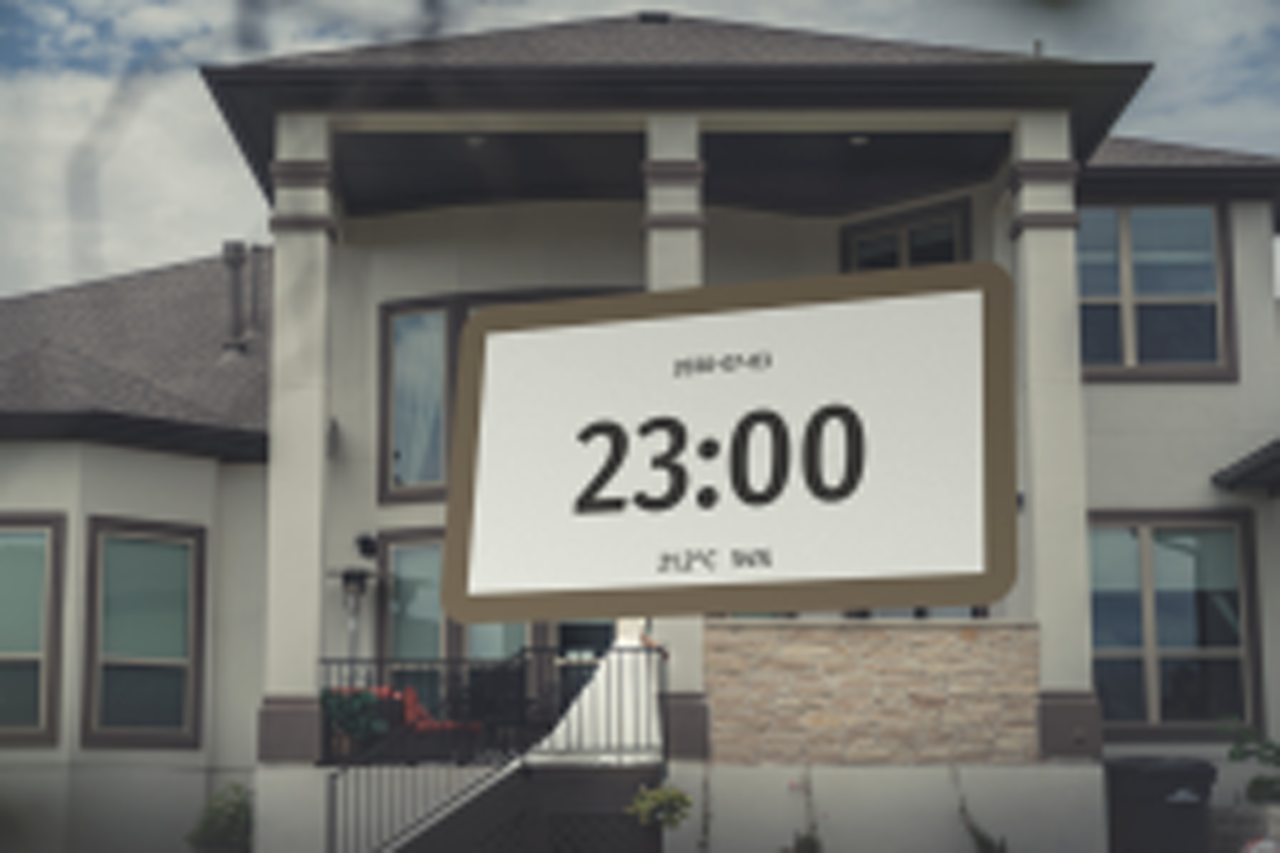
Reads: 23,00
